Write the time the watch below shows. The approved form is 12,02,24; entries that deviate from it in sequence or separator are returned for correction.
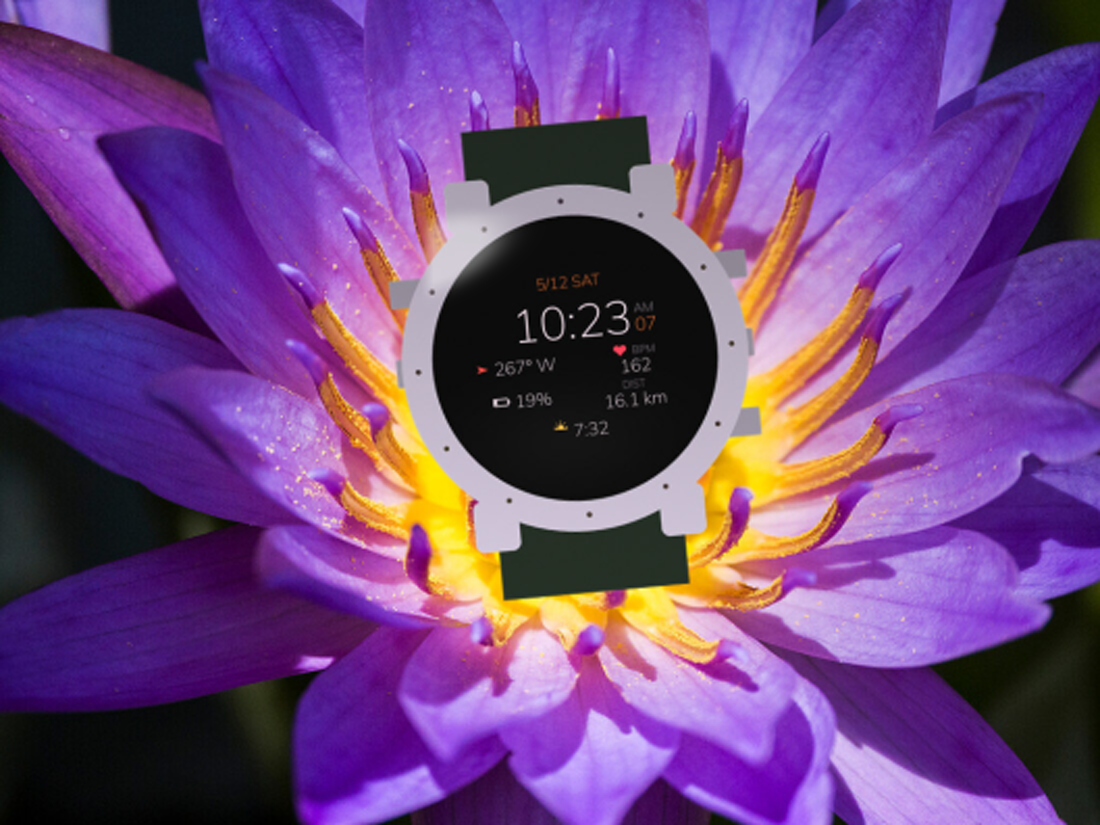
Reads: 10,23,07
